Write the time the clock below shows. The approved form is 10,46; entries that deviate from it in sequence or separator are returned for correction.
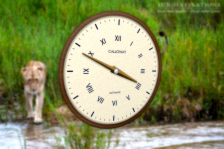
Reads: 3,49
